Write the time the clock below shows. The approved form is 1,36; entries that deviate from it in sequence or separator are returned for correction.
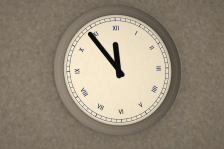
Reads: 11,54
